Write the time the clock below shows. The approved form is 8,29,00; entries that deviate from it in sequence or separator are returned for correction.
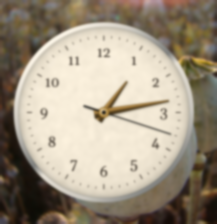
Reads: 1,13,18
